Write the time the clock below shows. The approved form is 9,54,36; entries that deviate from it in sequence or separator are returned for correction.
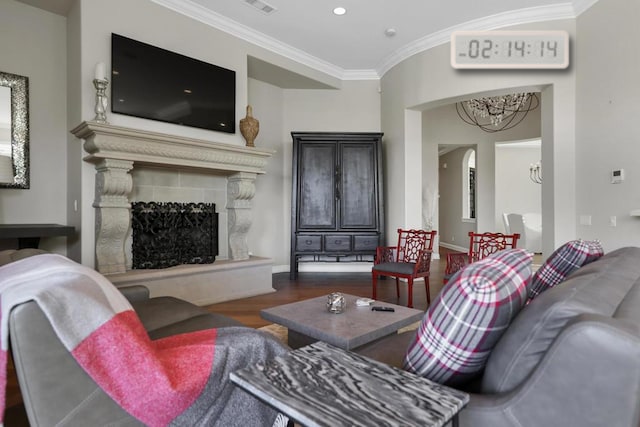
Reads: 2,14,14
